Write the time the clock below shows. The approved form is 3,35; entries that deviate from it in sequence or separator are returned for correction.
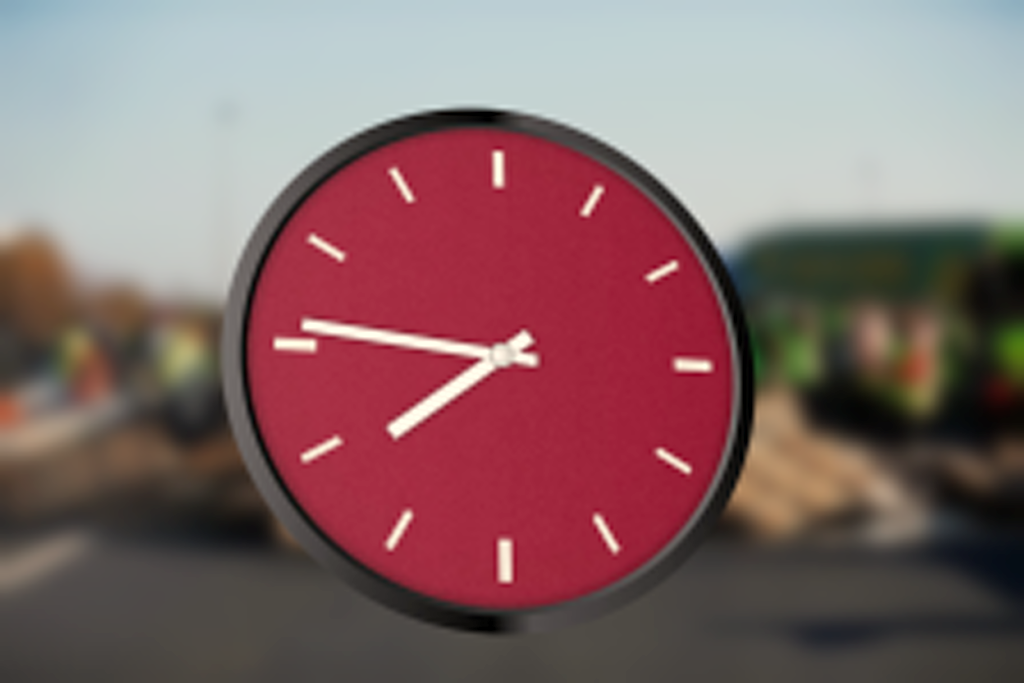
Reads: 7,46
